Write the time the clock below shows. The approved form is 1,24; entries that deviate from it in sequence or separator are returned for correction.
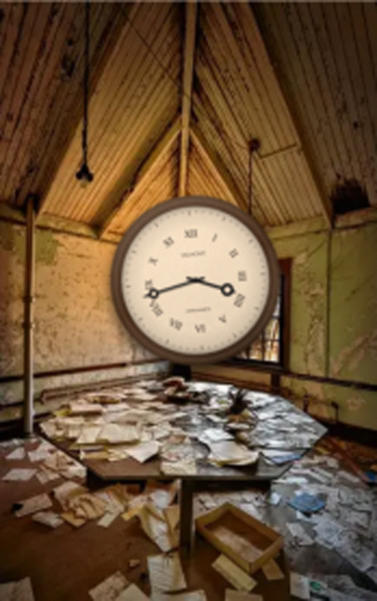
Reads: 3,43
